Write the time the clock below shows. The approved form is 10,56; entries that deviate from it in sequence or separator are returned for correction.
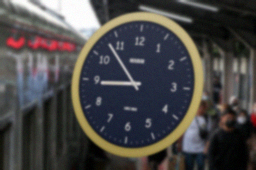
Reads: 8,53
